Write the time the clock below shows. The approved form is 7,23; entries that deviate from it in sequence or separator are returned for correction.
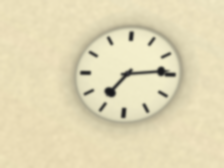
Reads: 7,14
